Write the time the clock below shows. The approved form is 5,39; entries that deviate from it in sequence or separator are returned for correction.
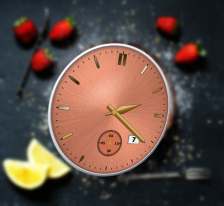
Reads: 2,21
